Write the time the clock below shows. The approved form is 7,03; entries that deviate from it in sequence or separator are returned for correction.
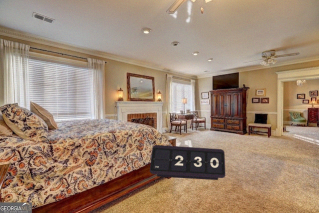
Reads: 2,30
